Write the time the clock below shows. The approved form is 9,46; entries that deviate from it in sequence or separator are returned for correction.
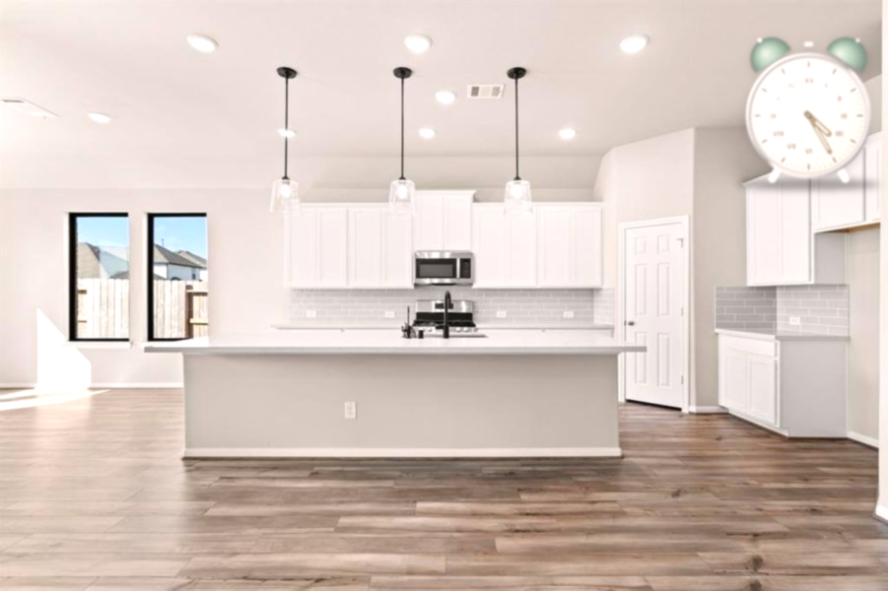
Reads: 4,25
